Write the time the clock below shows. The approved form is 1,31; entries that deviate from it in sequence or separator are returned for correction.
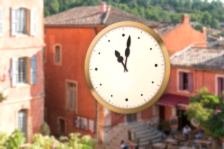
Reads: 11,02
